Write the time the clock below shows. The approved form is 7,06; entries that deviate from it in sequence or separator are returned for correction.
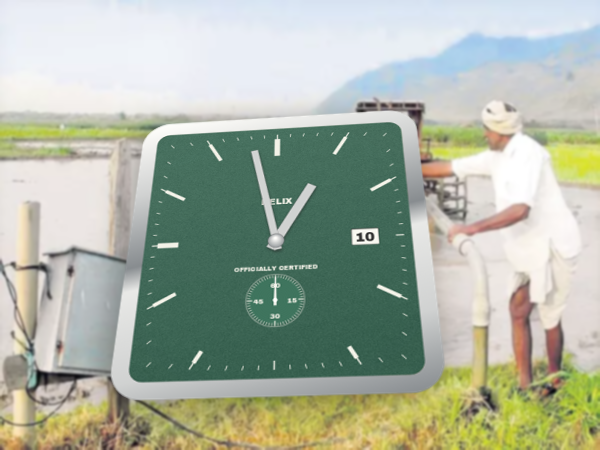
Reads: 12,58
